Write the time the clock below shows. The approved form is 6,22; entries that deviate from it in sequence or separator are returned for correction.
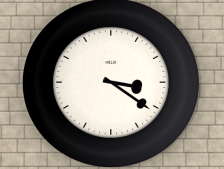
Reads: 3,21
